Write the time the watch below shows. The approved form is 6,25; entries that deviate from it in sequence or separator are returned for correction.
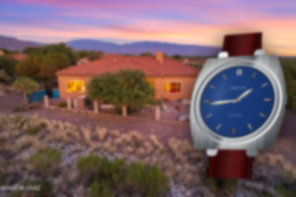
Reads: 1,44
